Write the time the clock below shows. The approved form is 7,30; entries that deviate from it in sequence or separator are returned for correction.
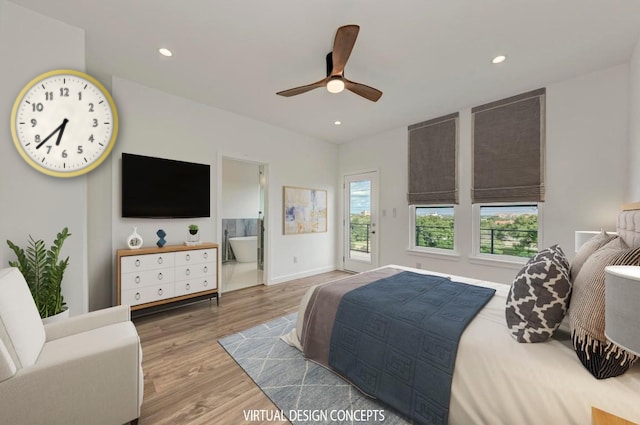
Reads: 6,38
